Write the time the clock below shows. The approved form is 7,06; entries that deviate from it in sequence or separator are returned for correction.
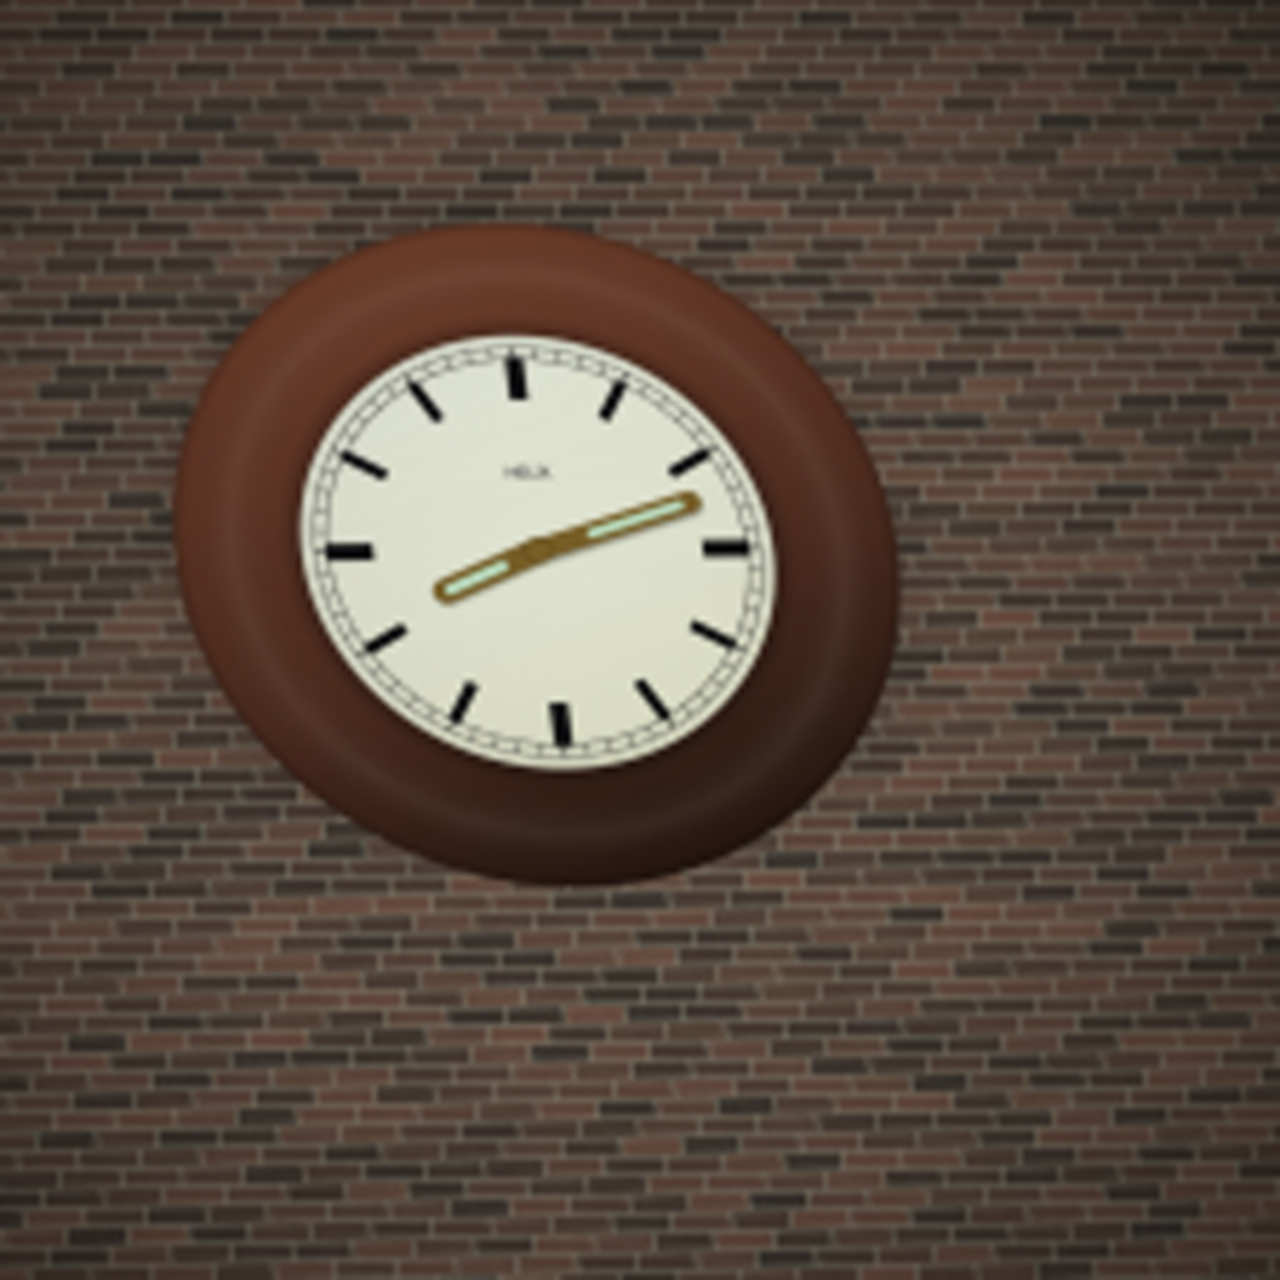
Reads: 8,12
